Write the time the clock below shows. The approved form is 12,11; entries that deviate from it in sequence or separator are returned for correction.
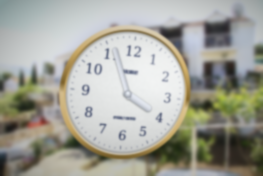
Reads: 3,56
